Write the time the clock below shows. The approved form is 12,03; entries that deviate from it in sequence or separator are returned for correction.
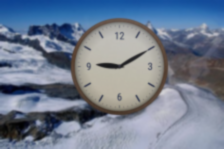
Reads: 9,10
